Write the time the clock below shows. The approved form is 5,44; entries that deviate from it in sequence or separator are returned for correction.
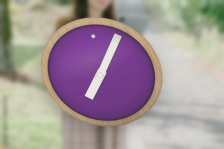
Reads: 7,05
